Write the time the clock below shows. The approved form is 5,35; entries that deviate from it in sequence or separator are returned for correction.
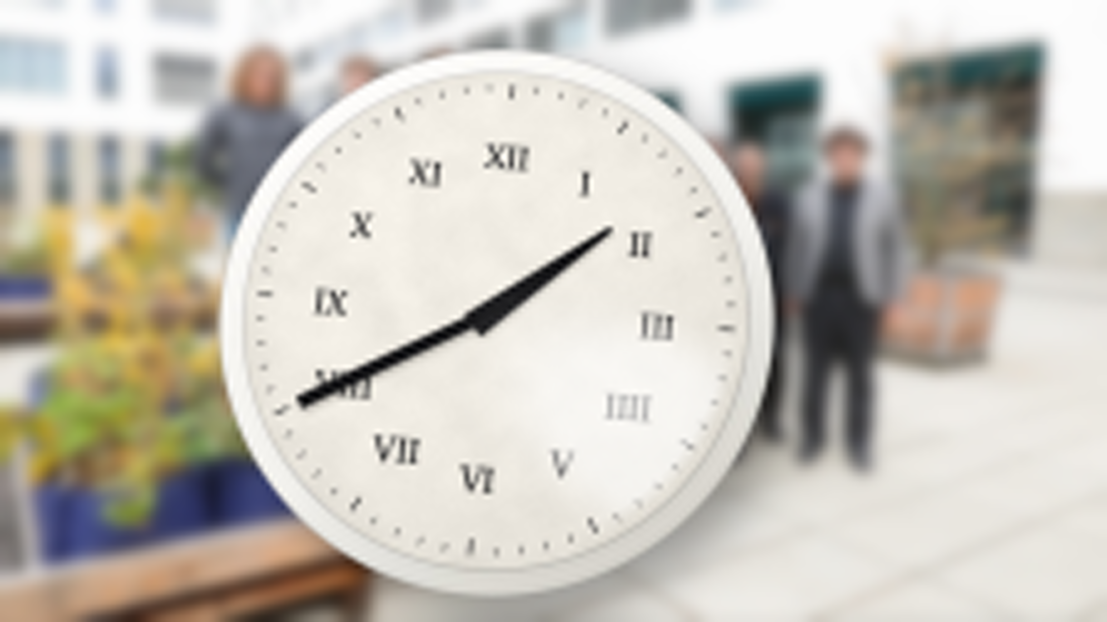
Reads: 1,40
